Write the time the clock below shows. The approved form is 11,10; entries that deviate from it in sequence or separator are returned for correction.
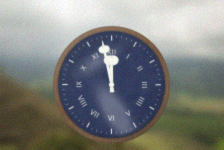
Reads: 11,58
